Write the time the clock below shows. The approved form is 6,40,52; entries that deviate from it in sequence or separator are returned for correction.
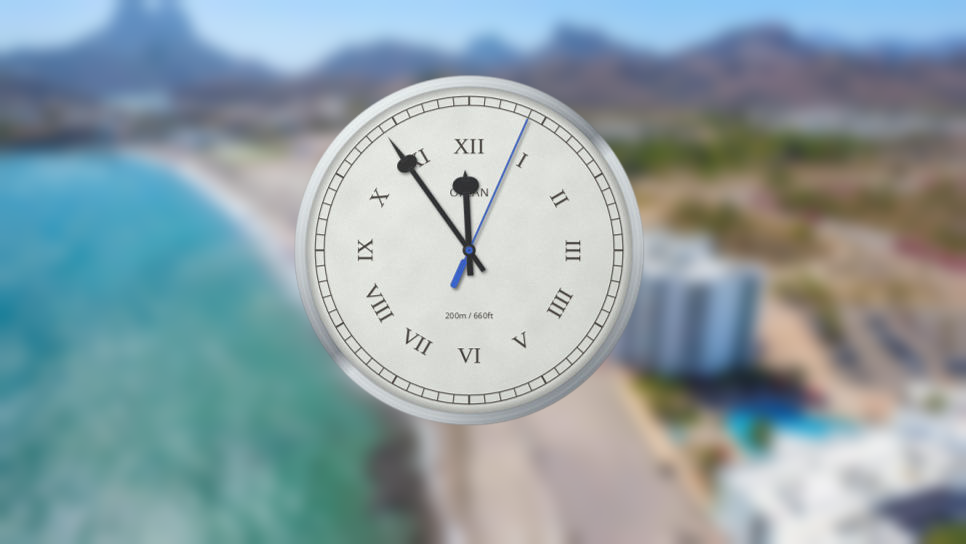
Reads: 11,54,04
